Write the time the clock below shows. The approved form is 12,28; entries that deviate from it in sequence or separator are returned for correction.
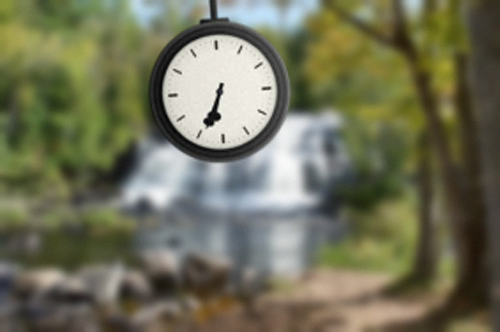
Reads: 6,34
